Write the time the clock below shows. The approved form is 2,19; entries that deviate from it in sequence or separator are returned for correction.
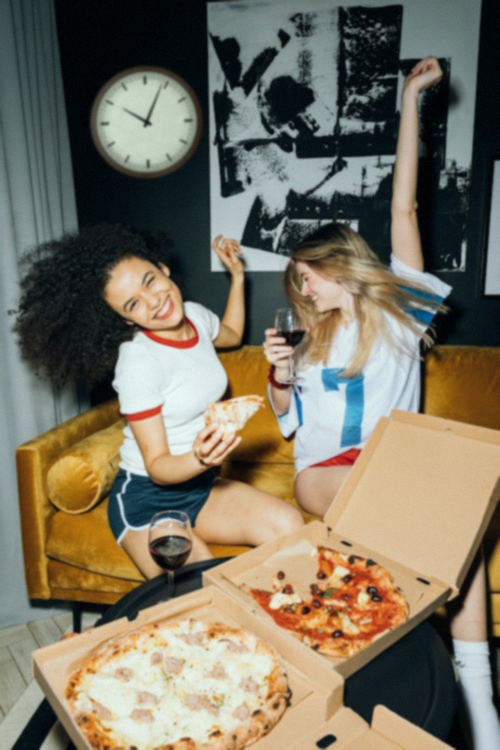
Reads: 10,04
